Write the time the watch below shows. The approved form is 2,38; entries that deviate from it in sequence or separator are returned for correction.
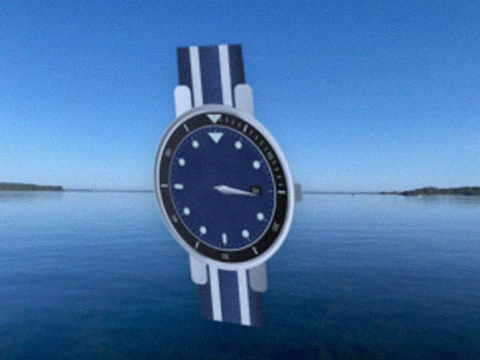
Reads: 3,16
